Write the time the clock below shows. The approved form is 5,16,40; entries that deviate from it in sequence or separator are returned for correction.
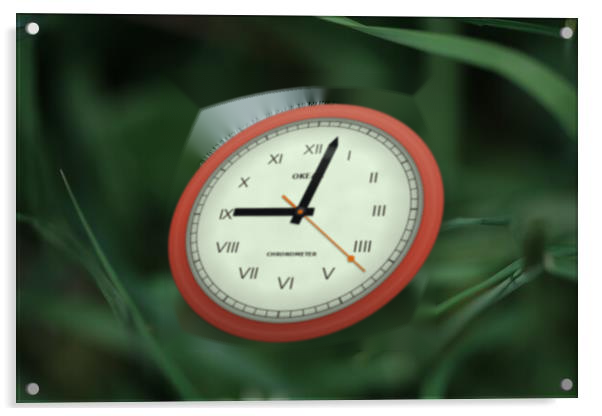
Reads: 9,02,22
